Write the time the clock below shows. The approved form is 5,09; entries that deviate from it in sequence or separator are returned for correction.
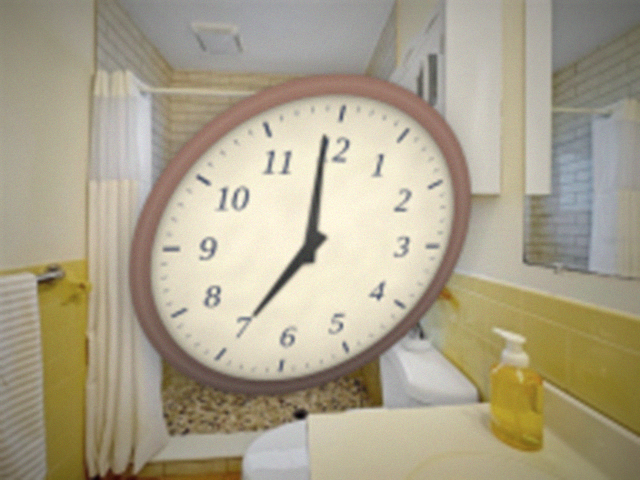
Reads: 6,59
